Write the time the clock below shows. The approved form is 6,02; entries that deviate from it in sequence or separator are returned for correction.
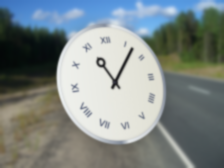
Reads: 11,07
